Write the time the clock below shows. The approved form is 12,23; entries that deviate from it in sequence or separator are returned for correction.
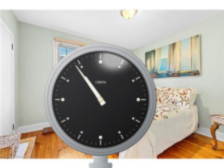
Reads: 10,54
